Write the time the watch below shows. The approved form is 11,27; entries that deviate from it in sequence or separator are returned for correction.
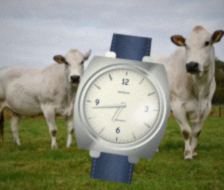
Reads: 6,43
